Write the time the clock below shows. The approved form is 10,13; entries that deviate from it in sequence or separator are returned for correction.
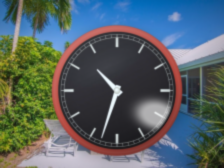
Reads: 10,33
